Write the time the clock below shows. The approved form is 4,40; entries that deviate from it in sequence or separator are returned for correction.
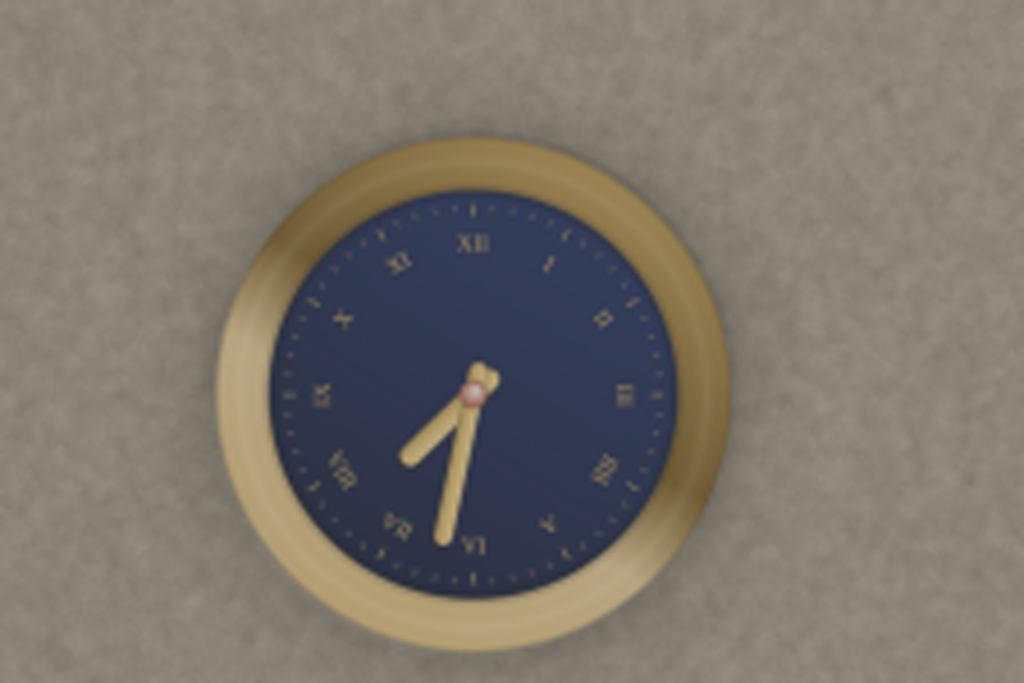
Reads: 7,32
